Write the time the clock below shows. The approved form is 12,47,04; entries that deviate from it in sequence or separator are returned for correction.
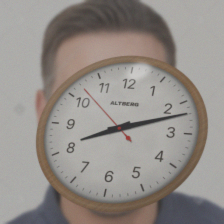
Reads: 8,11,52
